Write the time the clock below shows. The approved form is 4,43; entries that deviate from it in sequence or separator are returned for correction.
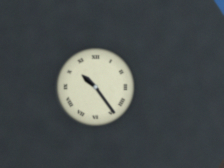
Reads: 10,24
